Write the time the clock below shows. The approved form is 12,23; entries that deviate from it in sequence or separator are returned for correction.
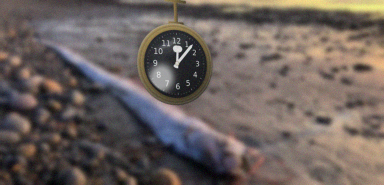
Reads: 12,07
